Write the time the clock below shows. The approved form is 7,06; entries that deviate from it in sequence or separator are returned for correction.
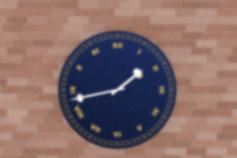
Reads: 1,43
